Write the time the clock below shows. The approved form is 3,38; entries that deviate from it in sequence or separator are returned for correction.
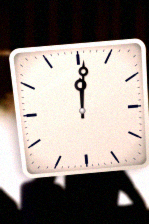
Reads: 12,01
